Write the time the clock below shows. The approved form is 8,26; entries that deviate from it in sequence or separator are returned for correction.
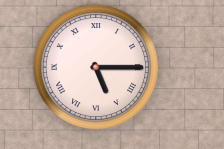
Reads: 5,15
